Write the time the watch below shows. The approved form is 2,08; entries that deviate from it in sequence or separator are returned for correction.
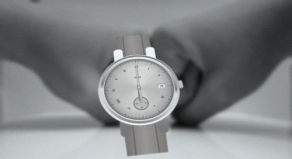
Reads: 6,00
